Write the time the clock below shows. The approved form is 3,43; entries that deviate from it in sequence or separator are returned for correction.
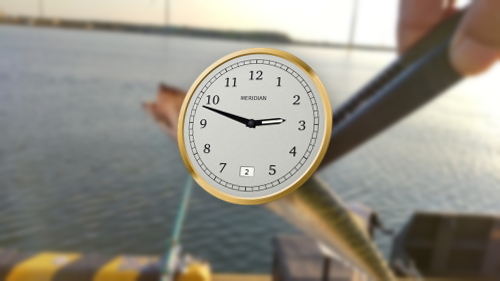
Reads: 2,48
